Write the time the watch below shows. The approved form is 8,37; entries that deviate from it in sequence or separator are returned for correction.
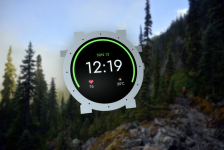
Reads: 12,19
